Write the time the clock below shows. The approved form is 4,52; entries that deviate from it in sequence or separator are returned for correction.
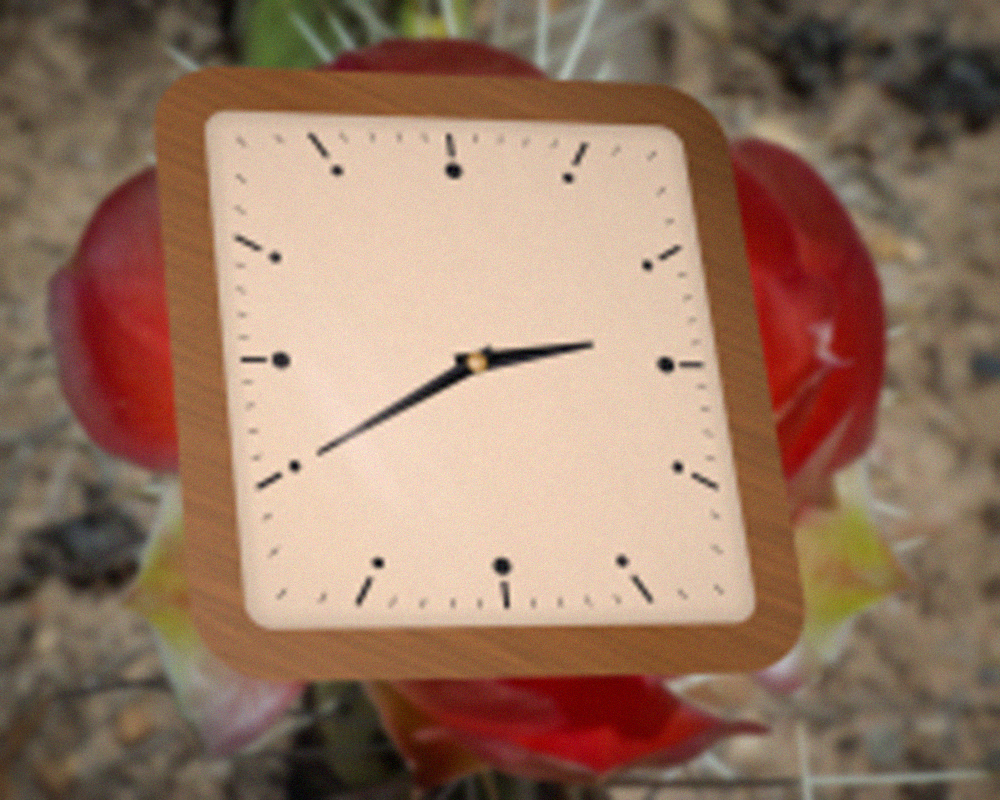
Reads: 2,40
